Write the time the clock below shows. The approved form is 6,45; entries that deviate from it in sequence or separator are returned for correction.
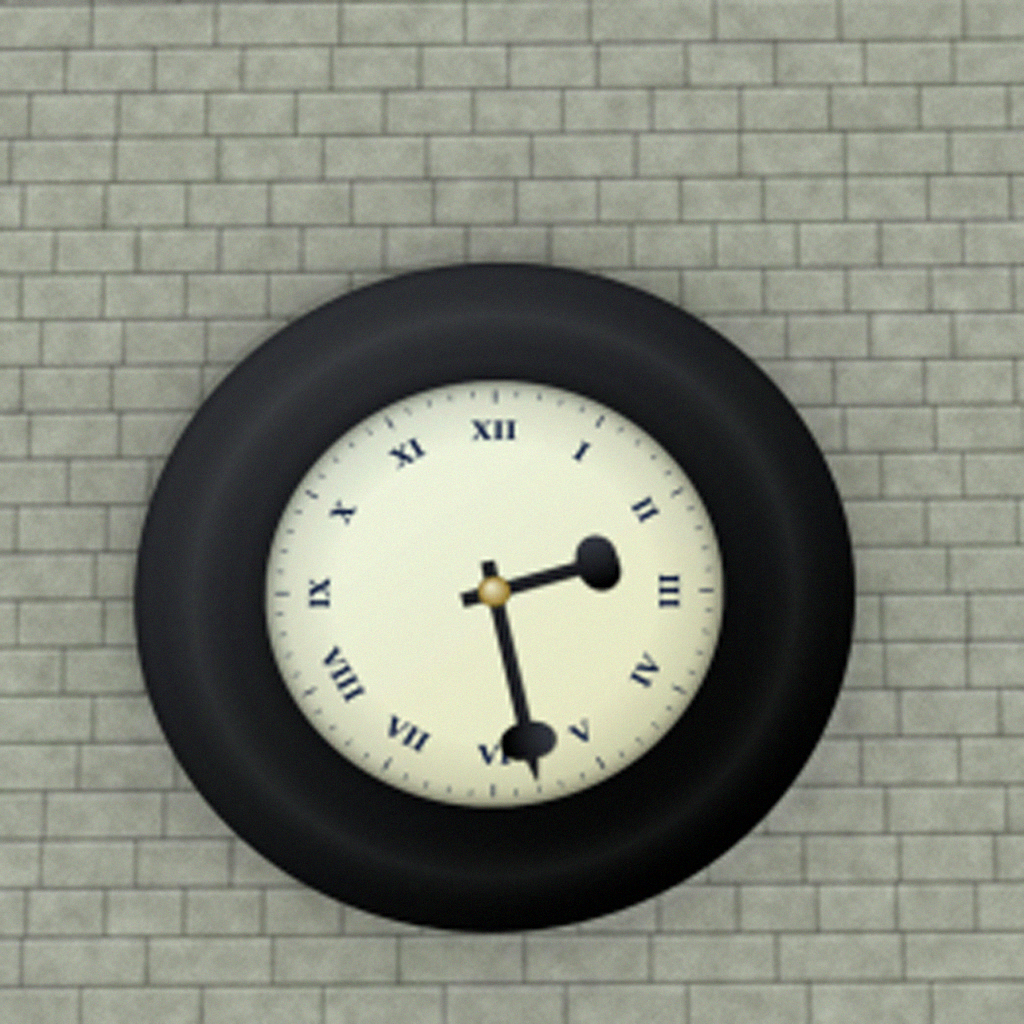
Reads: 2,28
